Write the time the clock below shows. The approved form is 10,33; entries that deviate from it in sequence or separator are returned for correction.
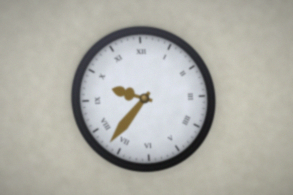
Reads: 9,37
